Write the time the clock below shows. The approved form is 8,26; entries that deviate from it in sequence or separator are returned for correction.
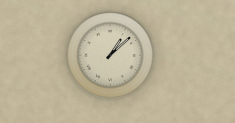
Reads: 1,08
